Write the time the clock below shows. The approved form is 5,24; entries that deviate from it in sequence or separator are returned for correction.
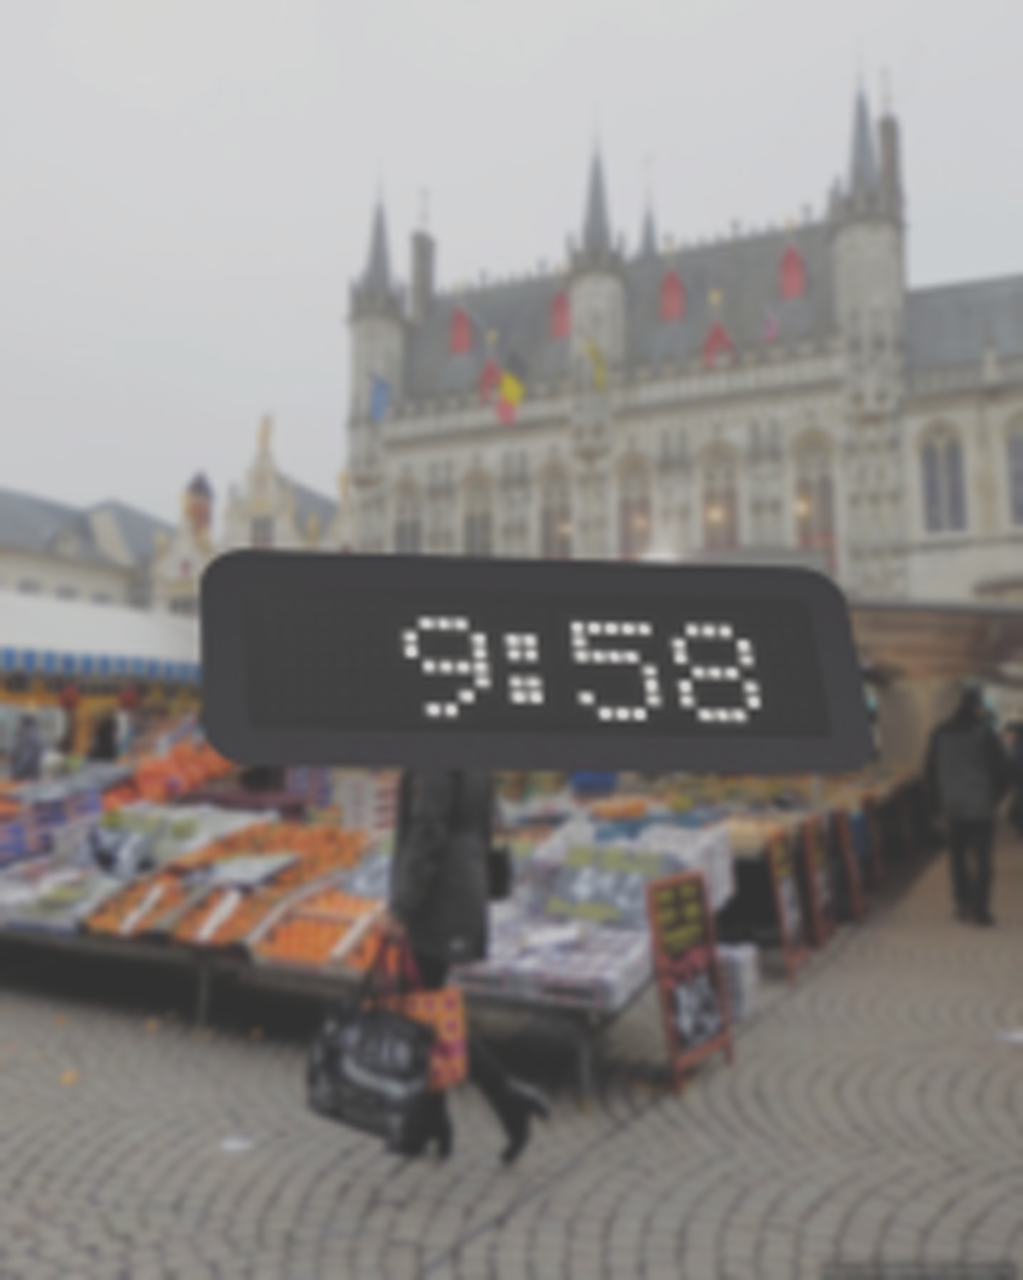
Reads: 9,58
